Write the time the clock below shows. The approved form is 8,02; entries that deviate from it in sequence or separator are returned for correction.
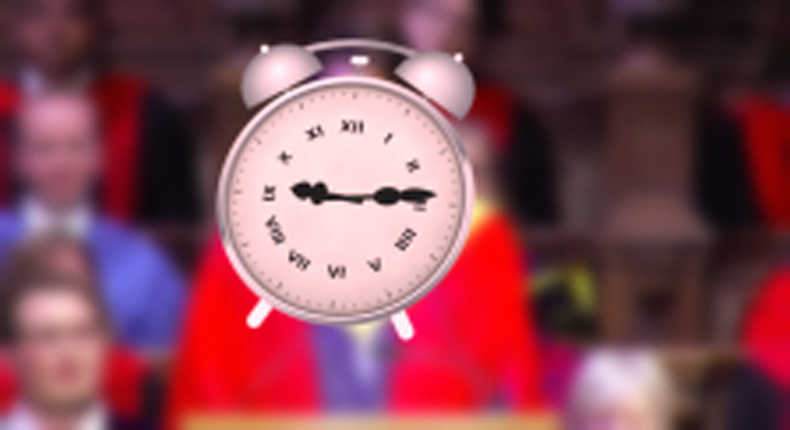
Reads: 9,14
